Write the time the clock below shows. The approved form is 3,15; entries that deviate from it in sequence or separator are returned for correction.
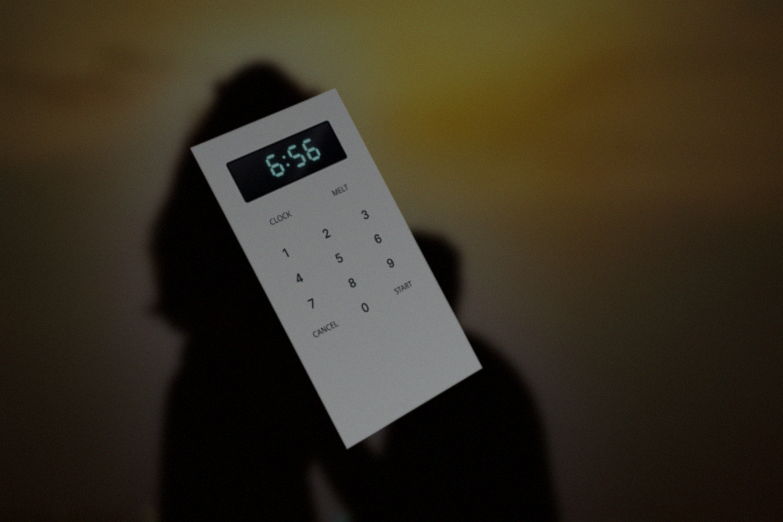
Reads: 6,56
